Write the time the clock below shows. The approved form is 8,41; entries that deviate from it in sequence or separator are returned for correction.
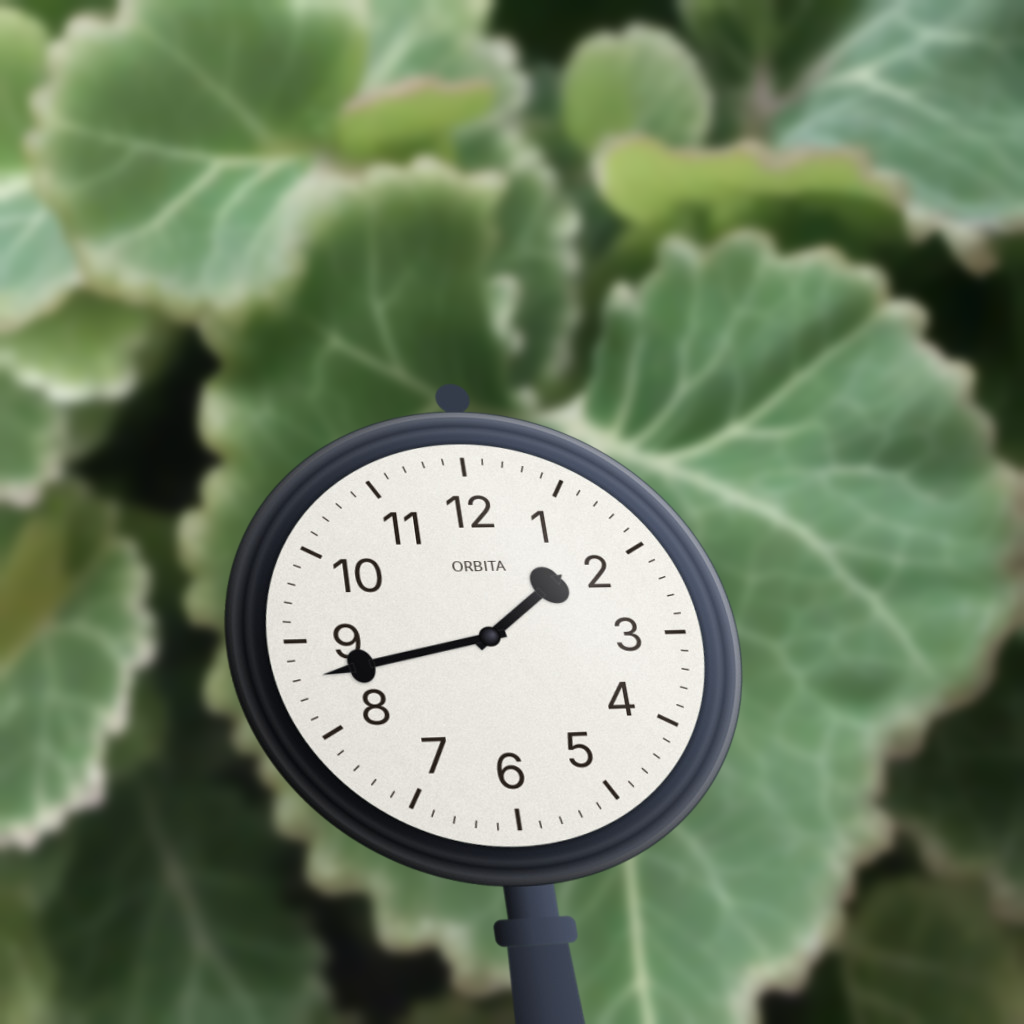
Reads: 1,43
